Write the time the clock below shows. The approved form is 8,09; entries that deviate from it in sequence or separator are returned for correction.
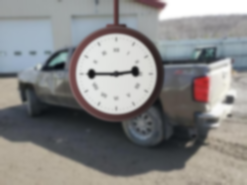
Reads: 2,45
